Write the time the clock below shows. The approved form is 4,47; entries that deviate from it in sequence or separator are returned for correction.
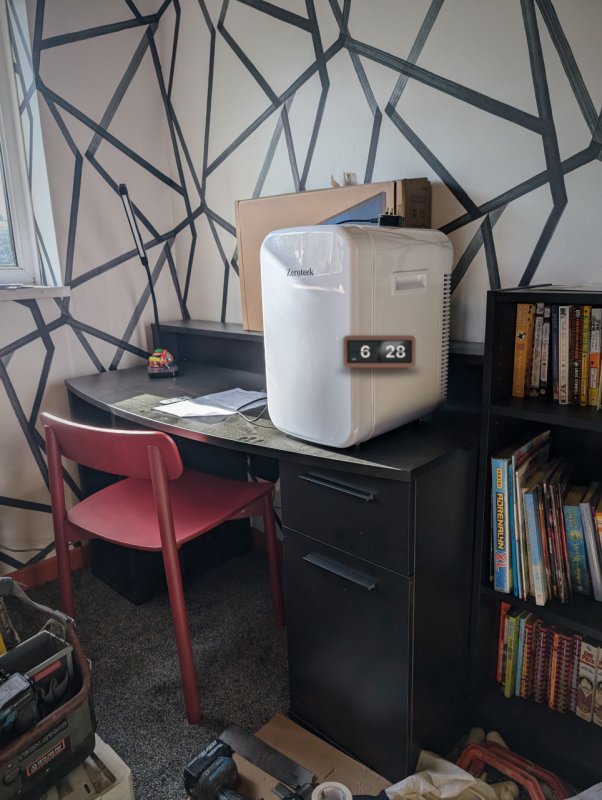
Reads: 6,28
